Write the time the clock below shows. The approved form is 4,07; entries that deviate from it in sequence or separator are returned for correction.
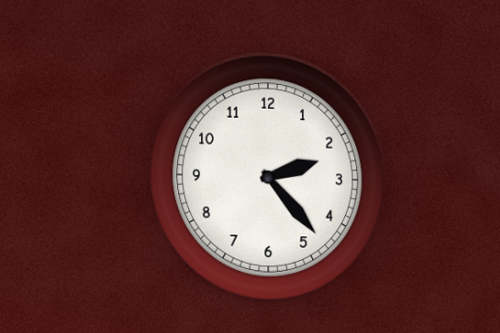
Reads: 2,23
